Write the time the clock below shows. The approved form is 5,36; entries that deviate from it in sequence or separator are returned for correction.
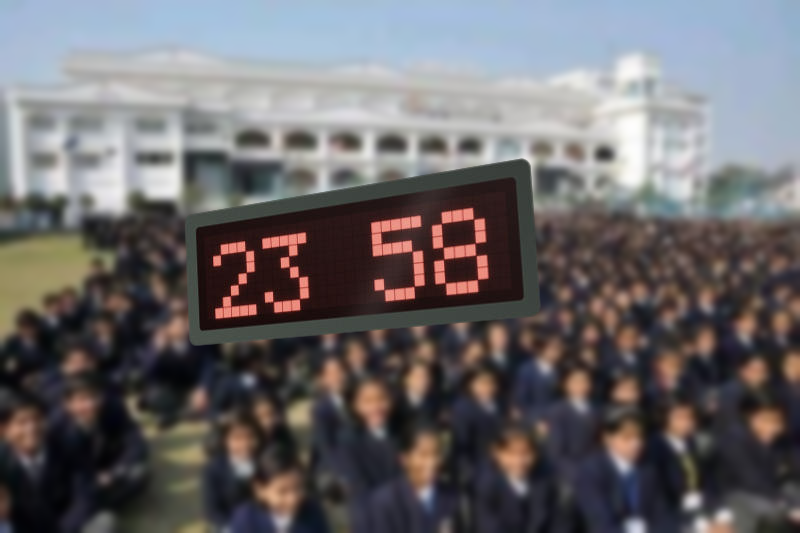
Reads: 23,58
